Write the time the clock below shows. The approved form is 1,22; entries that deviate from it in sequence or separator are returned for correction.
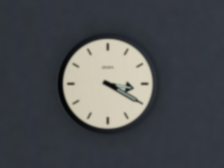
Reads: 3,20
